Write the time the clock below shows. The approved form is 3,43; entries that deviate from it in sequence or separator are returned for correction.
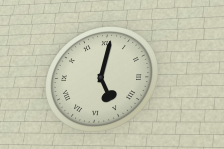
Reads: 5,01
